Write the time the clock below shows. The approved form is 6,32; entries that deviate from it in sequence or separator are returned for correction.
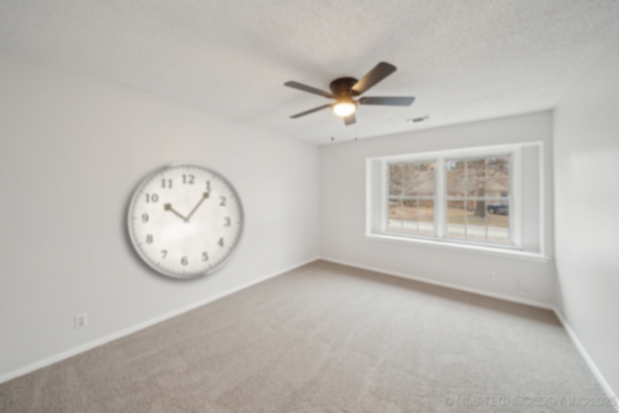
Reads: 10,06
